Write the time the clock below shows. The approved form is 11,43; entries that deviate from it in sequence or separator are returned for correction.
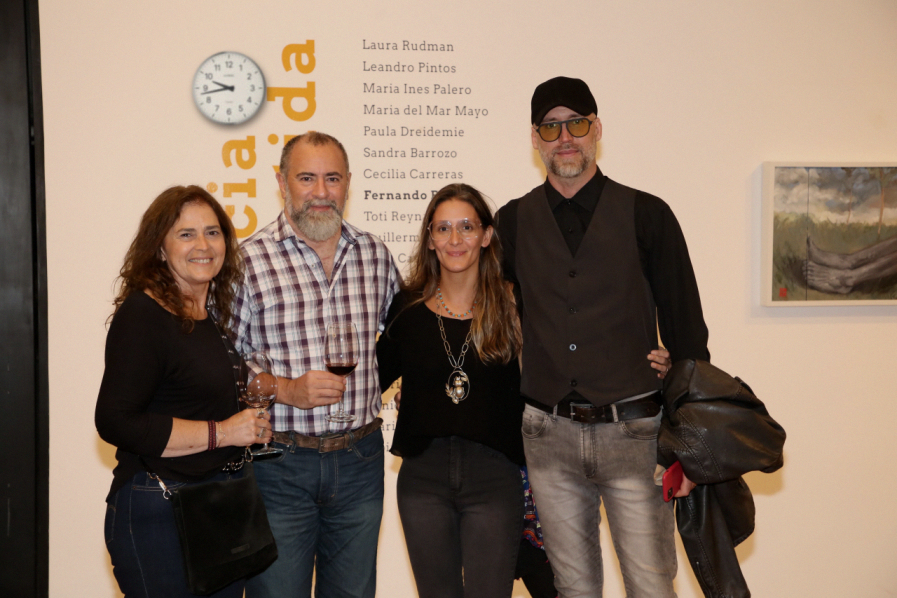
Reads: 9,43
